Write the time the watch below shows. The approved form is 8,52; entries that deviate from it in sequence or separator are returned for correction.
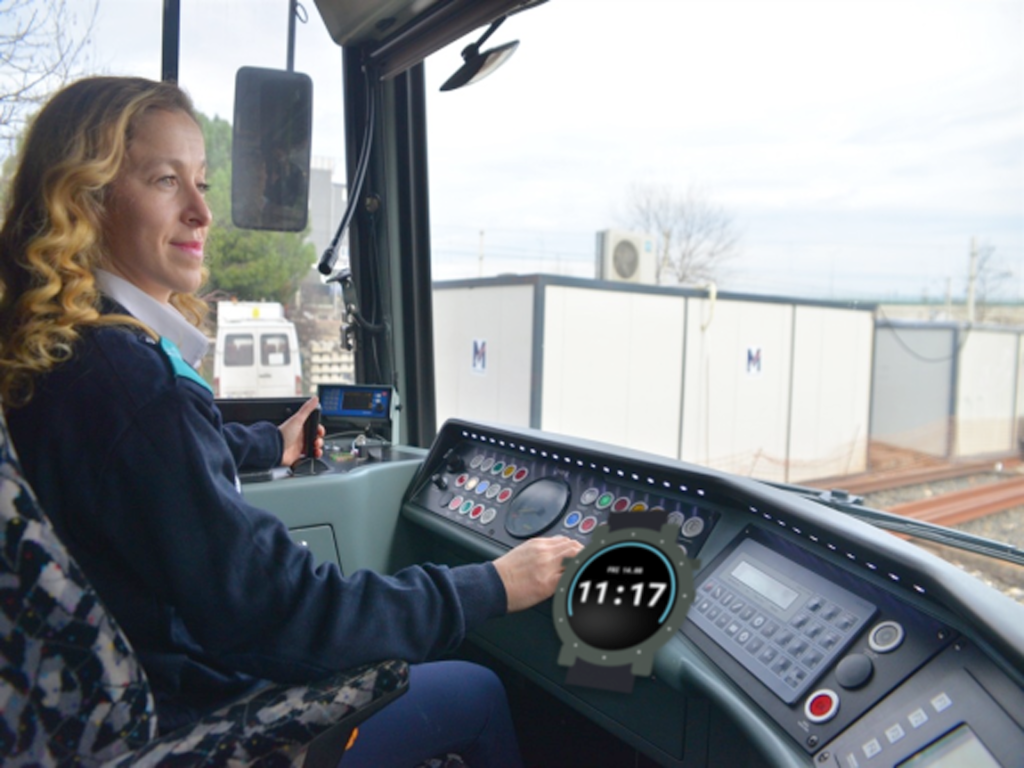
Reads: 11,17
